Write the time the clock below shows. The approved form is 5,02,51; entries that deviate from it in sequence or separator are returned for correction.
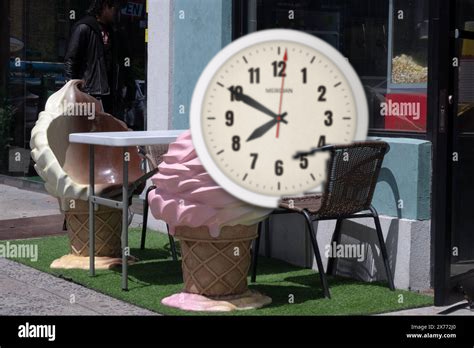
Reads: 7,50,01
